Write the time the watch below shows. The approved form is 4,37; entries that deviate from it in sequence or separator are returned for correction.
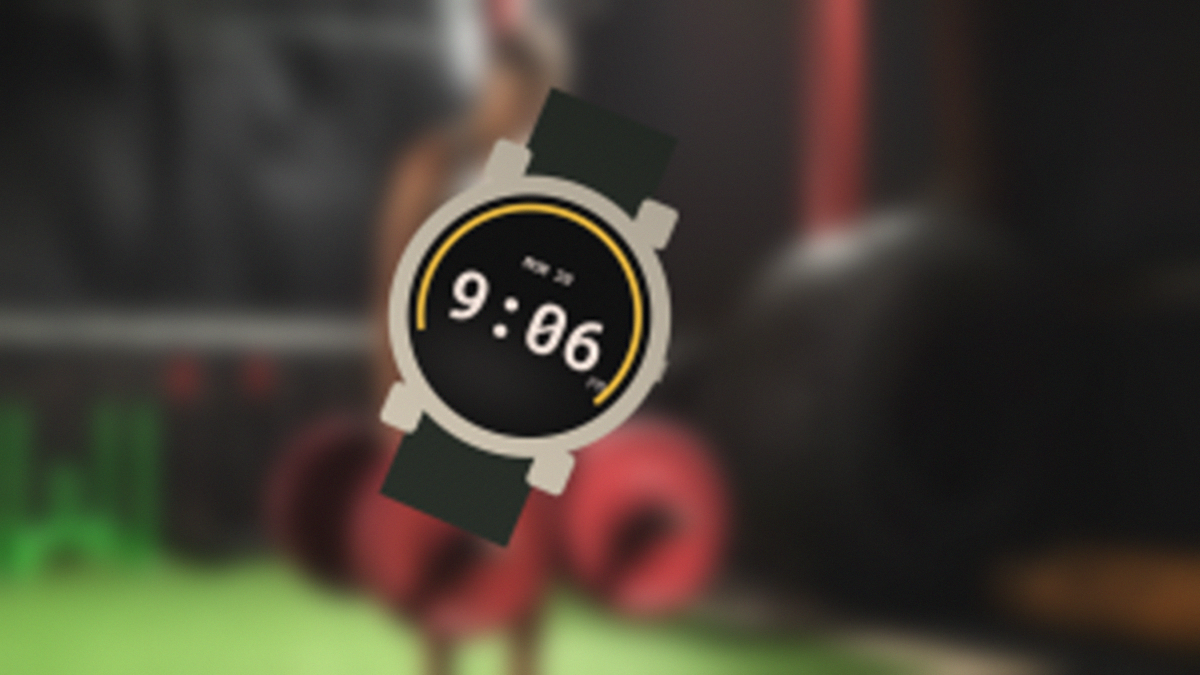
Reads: 9,06
